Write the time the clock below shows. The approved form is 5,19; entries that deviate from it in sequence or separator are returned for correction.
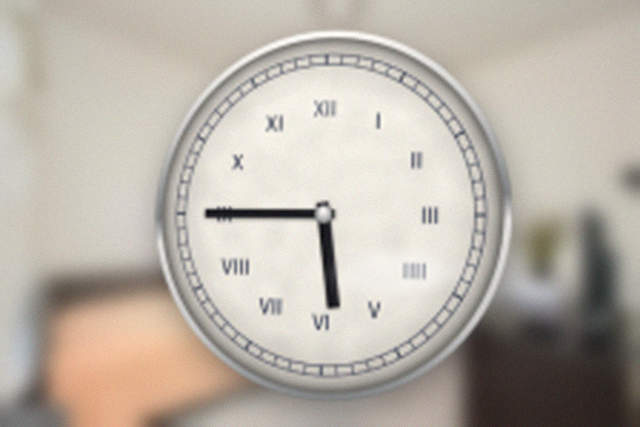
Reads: 5,45
